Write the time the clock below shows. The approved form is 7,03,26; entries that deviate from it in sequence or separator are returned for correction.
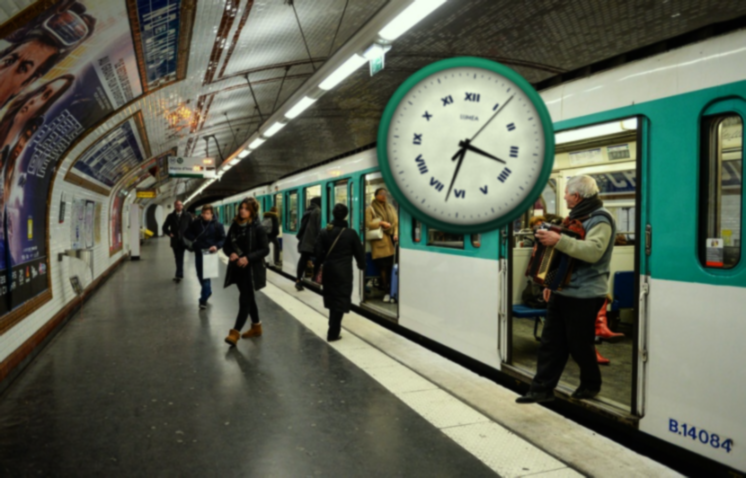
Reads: 3,32,06
